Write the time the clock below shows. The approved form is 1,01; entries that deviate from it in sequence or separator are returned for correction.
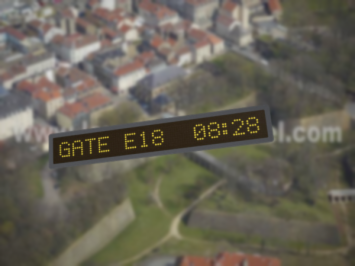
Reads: 8,28
